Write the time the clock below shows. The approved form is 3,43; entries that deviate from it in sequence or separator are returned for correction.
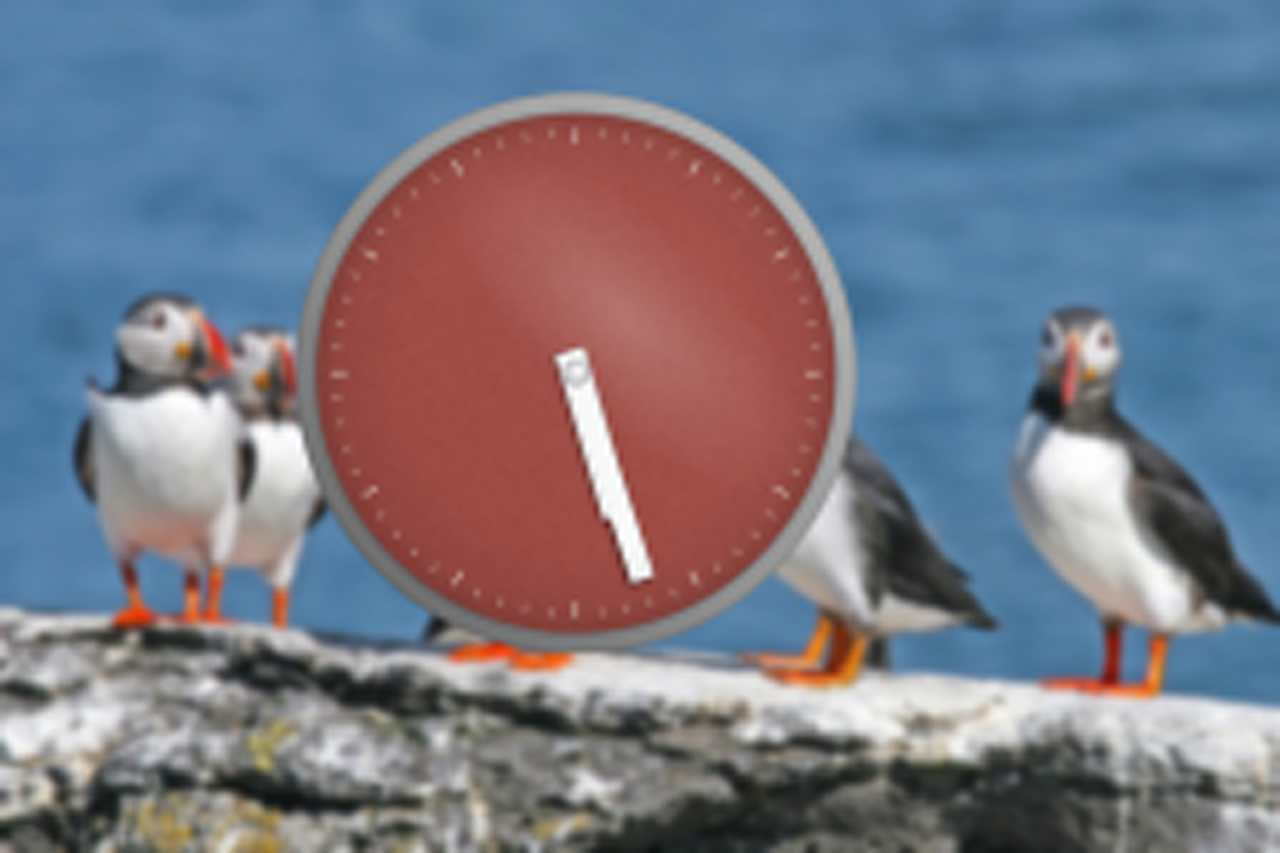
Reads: 5,27
